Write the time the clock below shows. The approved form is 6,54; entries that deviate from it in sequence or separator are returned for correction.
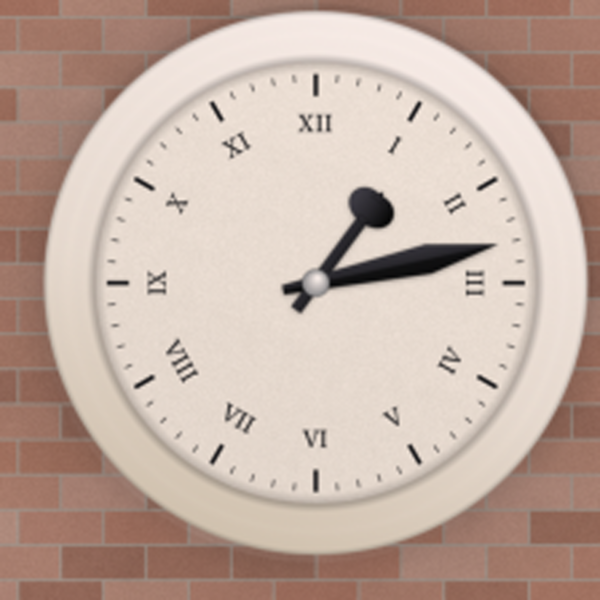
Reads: 1,13
